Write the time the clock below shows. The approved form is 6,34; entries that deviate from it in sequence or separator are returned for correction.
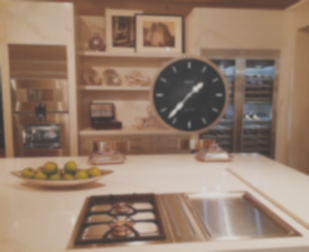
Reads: 1,37
